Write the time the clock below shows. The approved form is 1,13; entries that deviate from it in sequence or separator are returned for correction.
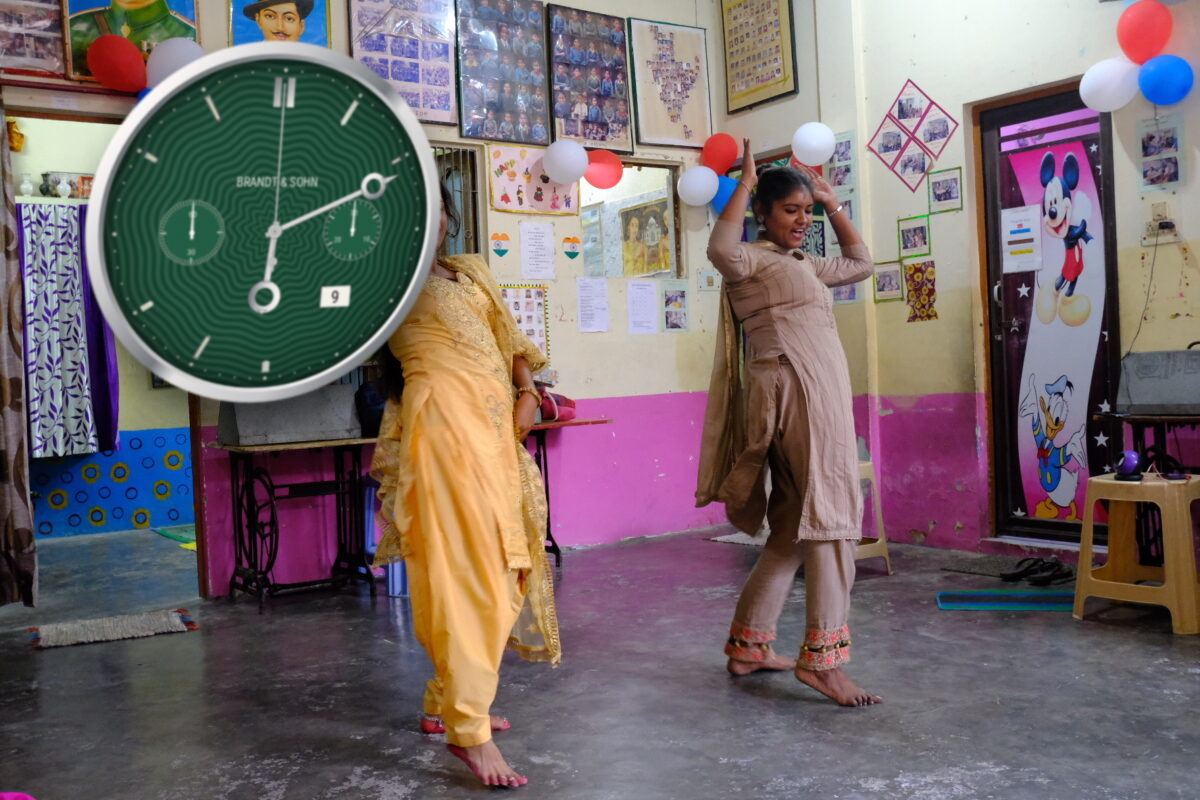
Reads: 6,11
